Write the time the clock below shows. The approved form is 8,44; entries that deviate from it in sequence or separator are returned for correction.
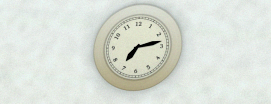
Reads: 7,13
